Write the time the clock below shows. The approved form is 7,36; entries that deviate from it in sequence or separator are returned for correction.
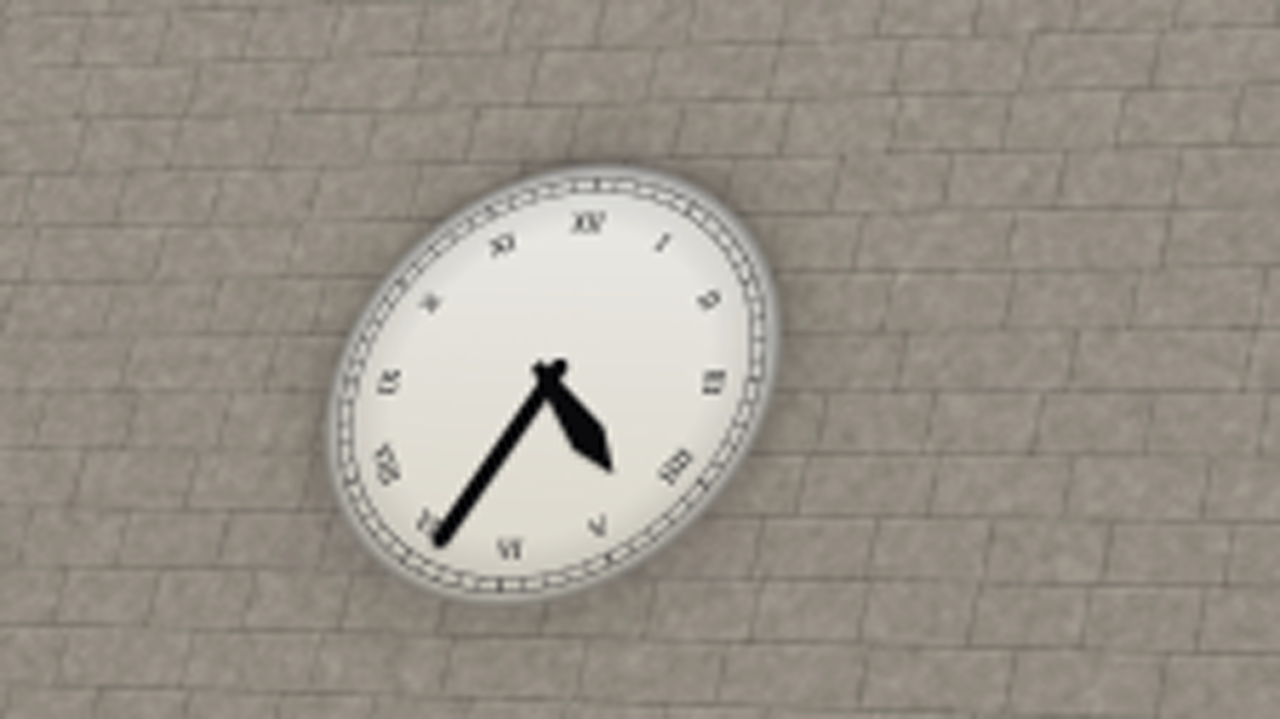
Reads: 4,34
